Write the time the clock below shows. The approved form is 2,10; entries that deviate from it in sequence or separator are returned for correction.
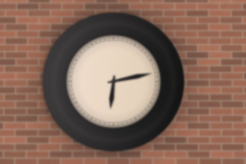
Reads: 6,13
